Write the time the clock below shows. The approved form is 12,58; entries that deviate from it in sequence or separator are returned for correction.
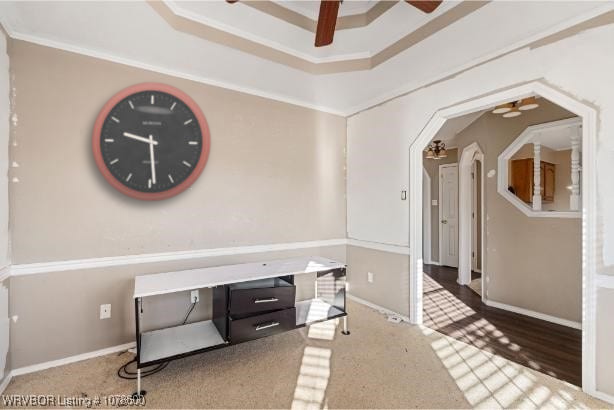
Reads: 9,29
